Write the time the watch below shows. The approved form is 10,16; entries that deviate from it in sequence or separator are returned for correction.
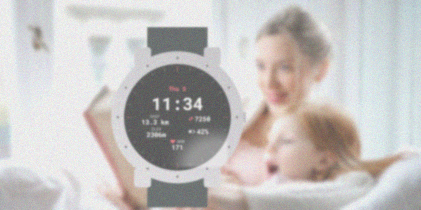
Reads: 11,34
